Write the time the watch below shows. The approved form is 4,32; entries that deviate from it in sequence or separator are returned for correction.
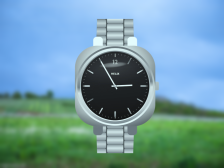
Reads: 2,55
